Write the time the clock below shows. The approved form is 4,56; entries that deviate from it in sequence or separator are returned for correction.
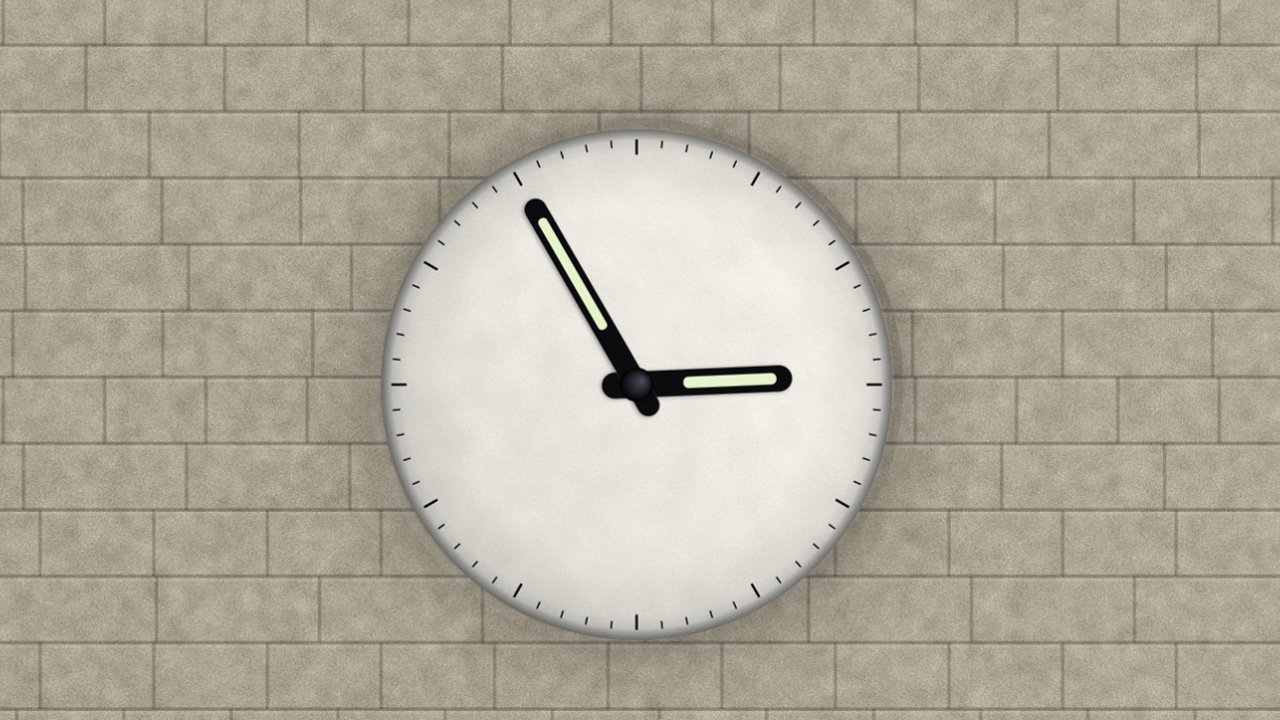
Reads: 2,55
